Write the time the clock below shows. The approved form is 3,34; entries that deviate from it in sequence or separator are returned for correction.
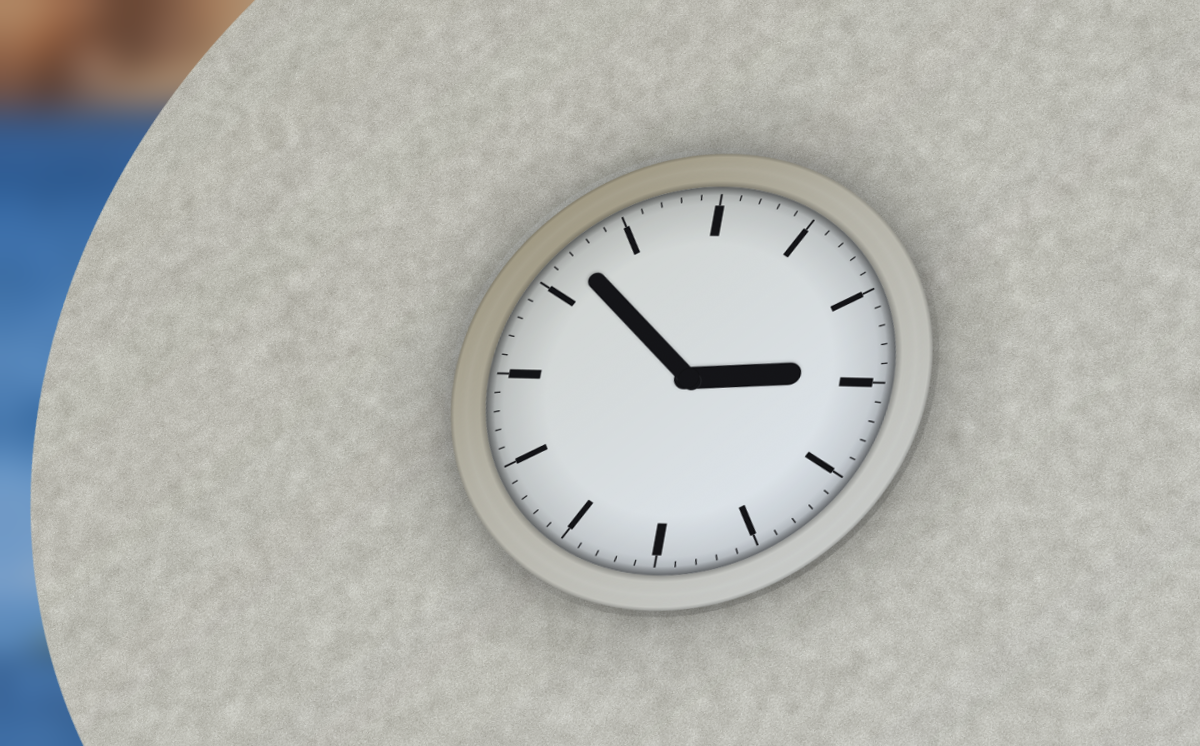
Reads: 2,52
